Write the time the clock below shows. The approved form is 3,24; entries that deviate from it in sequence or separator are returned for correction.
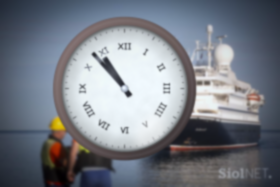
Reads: 10,53
